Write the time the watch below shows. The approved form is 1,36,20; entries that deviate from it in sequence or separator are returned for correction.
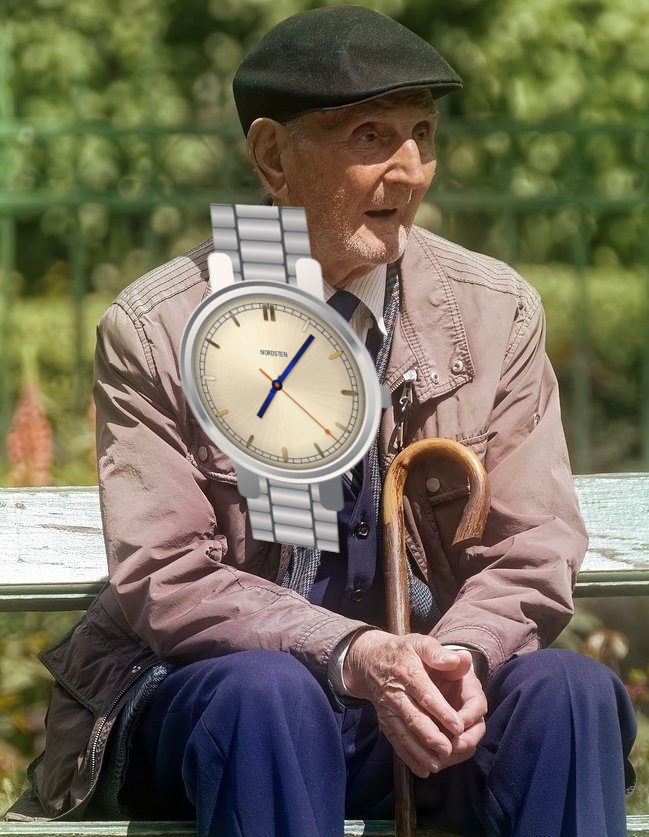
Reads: 7,06,22
